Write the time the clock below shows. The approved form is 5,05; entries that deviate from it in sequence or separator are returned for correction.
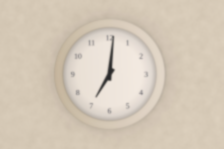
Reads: 7,01
